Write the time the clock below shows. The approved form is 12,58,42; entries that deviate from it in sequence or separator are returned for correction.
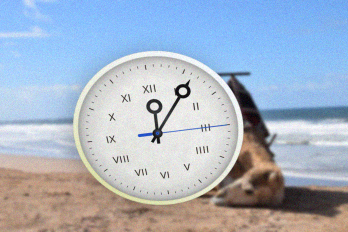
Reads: 12,06,15
